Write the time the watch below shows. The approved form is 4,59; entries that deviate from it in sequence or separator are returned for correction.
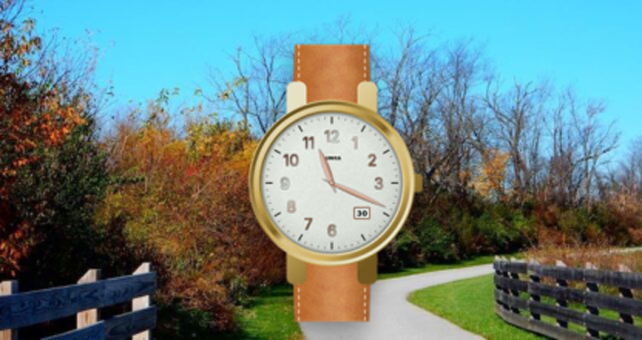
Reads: 11,19
